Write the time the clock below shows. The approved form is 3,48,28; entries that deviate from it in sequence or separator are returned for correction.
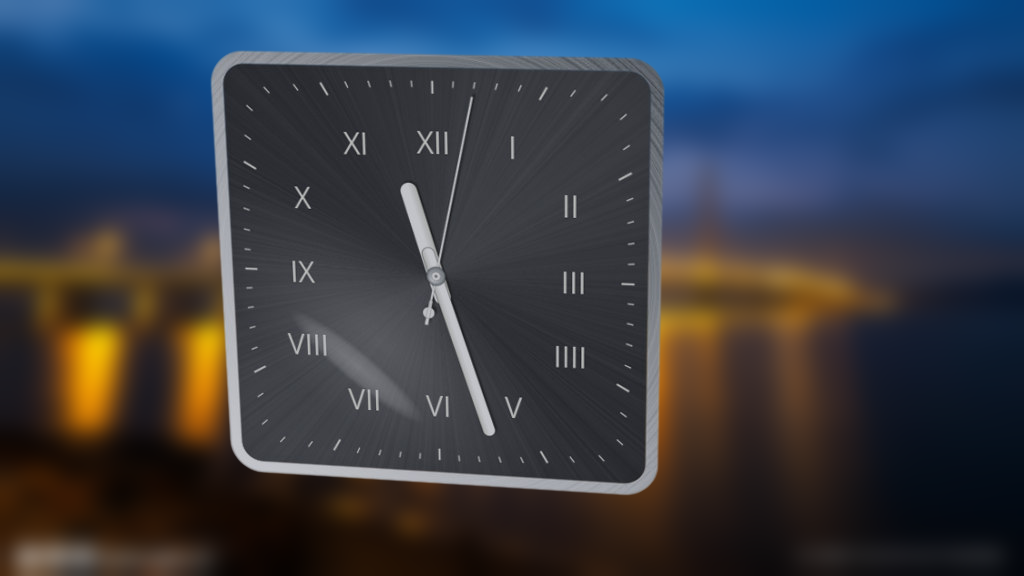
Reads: 11,27,02
